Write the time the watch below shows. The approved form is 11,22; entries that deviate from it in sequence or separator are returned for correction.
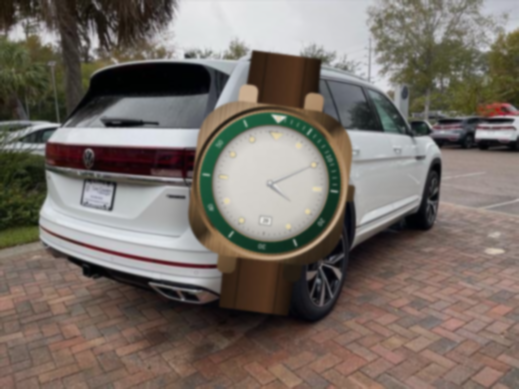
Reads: 4,10
